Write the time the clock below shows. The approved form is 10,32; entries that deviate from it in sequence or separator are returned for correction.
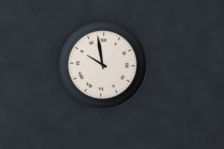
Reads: 9,58
